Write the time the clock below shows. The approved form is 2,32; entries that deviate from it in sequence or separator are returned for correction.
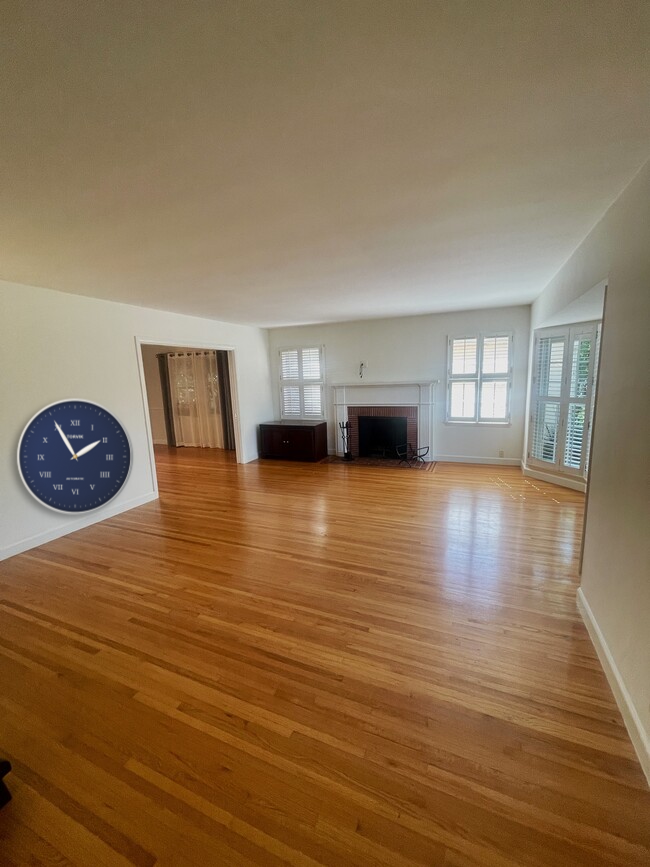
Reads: 1,55
